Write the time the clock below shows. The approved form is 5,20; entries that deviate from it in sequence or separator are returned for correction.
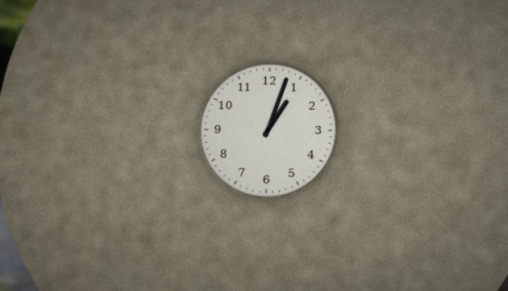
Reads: 1,03
